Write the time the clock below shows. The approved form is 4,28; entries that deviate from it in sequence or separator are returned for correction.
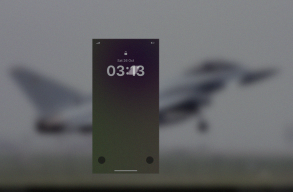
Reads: 3,13
